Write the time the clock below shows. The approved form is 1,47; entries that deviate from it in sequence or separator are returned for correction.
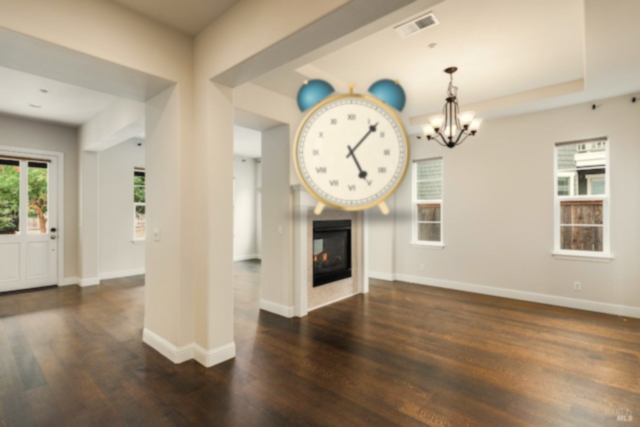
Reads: 5,07
